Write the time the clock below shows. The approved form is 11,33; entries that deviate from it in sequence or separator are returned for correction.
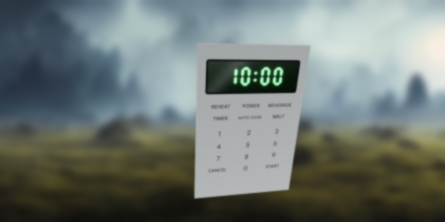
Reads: 10,00
